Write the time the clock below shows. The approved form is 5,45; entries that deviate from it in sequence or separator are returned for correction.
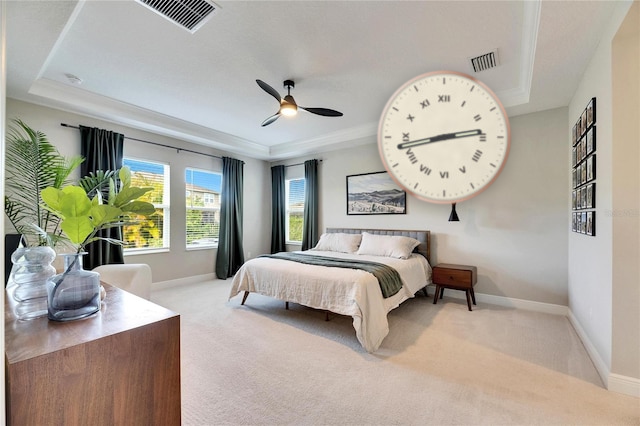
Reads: 2,43
